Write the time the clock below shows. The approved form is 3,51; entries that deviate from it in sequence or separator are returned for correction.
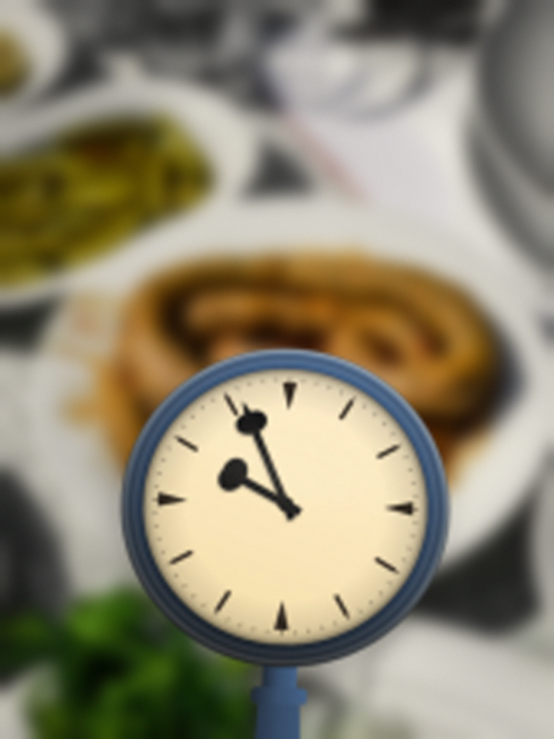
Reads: 9,56
